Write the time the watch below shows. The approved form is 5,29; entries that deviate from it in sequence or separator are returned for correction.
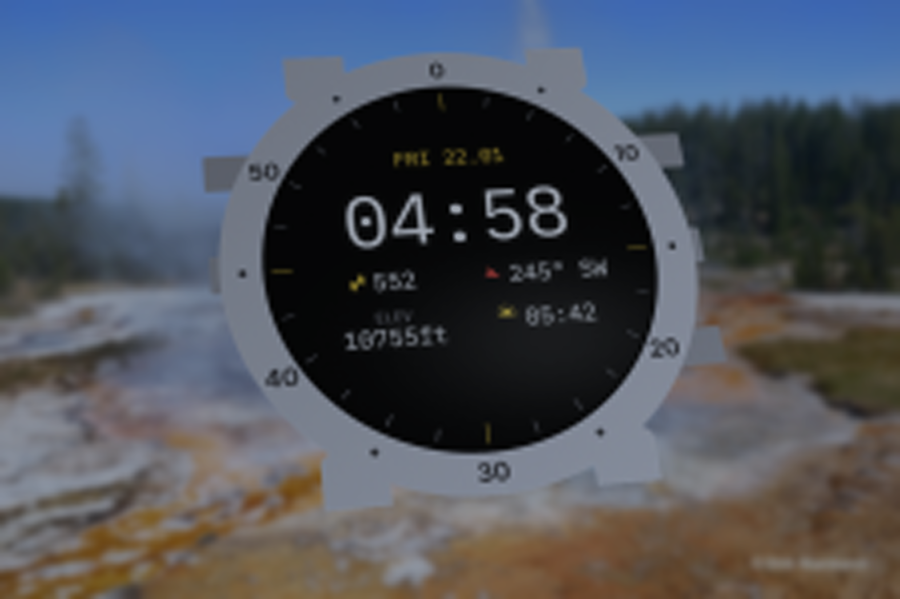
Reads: 4,58
